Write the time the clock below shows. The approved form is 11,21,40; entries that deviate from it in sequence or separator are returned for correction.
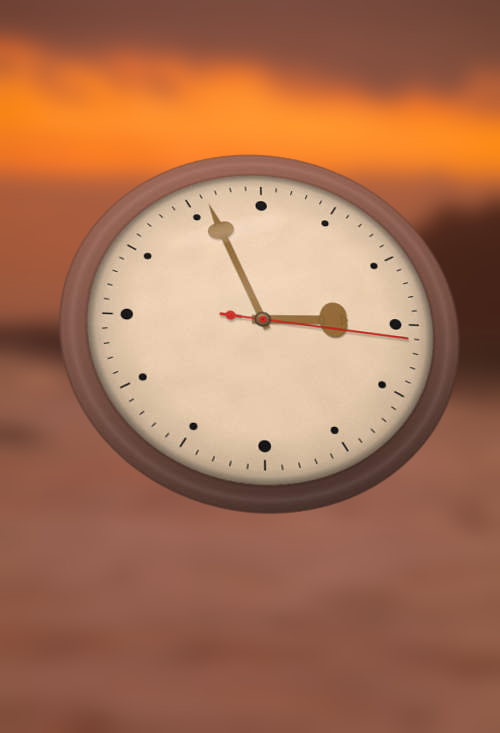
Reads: 2,56,16
